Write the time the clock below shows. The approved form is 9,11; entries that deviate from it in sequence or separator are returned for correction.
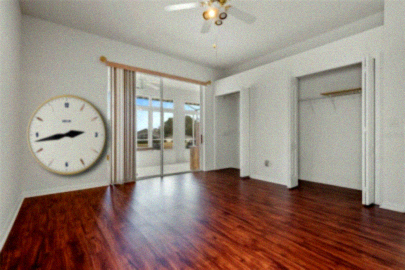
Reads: 2,43
